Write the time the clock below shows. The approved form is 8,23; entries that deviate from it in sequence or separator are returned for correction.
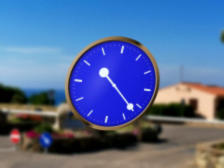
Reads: 10,22
